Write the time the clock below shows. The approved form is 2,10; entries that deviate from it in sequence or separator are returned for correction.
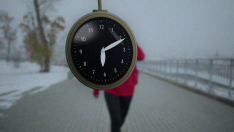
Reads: 6,11
